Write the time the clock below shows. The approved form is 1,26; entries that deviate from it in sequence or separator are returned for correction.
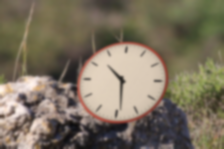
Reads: 10,29
